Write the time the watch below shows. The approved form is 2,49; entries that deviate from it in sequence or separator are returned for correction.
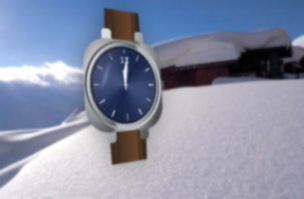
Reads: 12,01
